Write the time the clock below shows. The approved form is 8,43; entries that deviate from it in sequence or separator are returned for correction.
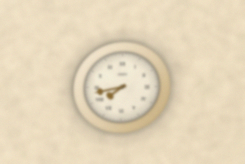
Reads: 7,43
